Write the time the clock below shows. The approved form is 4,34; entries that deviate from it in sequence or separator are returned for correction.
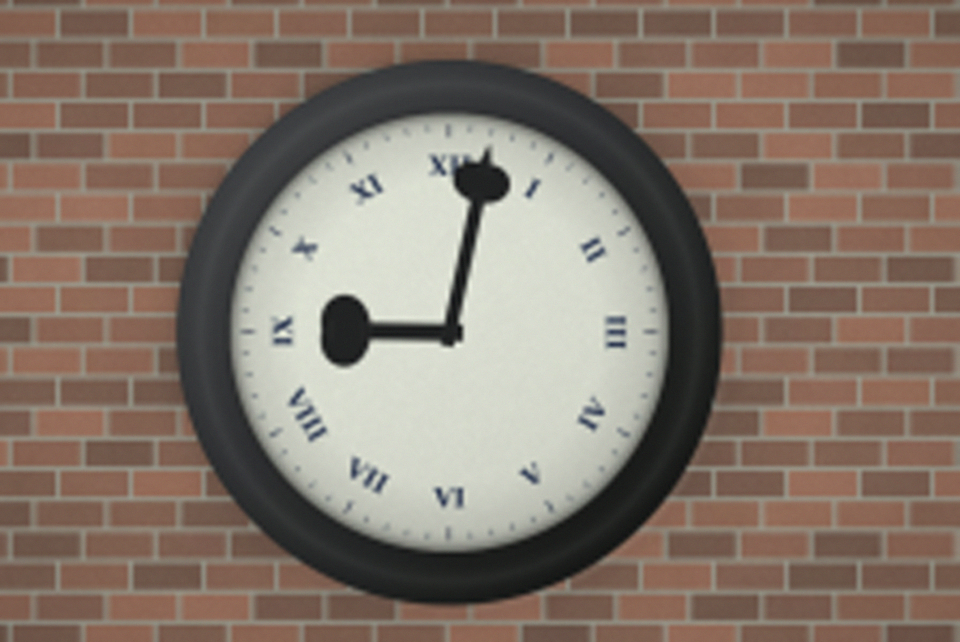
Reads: 9,02
